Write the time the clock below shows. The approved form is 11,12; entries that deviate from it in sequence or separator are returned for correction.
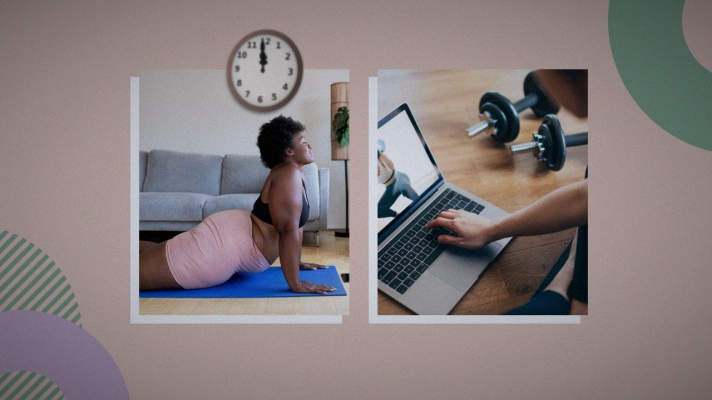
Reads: 11,59
